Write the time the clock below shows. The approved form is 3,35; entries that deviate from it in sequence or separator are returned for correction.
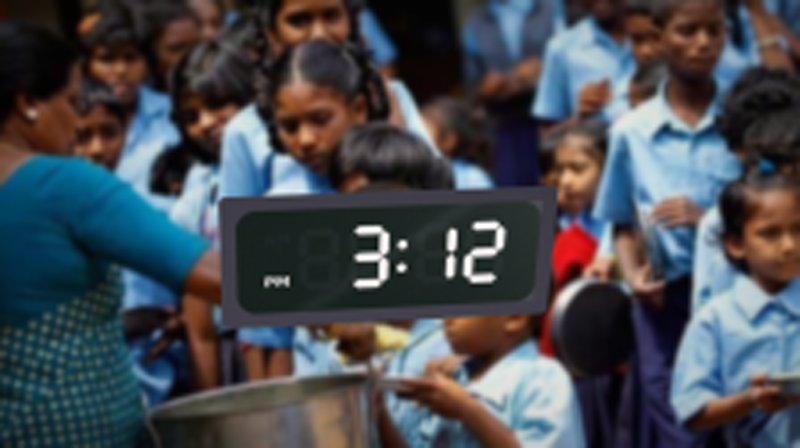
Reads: 3,12
